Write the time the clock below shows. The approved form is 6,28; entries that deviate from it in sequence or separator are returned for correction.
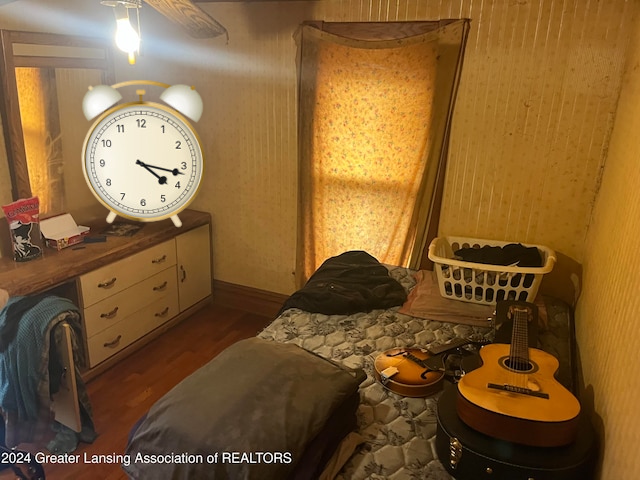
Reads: 4,17
